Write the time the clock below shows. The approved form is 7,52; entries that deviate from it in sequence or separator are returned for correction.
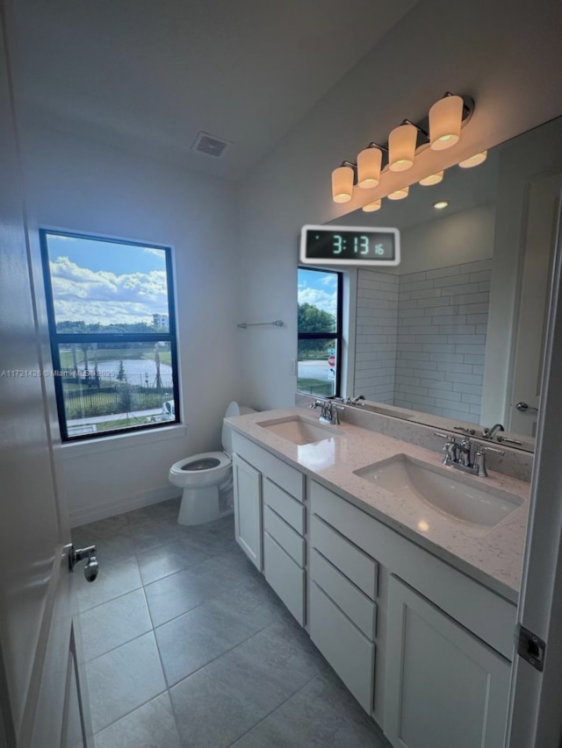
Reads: 3,13
